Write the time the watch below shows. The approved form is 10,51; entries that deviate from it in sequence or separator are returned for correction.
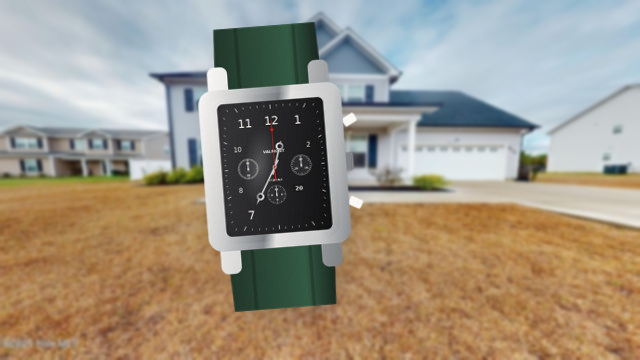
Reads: 12,35
